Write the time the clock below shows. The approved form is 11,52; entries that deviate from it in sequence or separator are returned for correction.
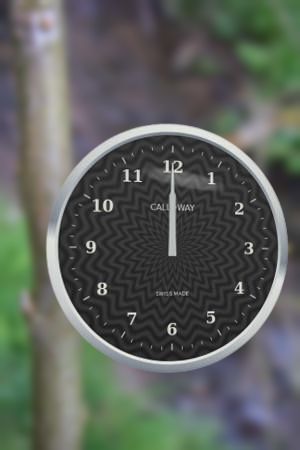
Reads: 12,00
